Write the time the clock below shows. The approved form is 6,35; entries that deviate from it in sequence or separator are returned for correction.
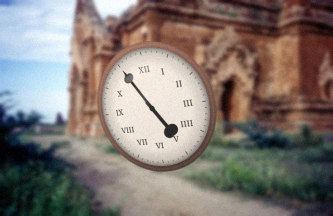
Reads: 4,55
